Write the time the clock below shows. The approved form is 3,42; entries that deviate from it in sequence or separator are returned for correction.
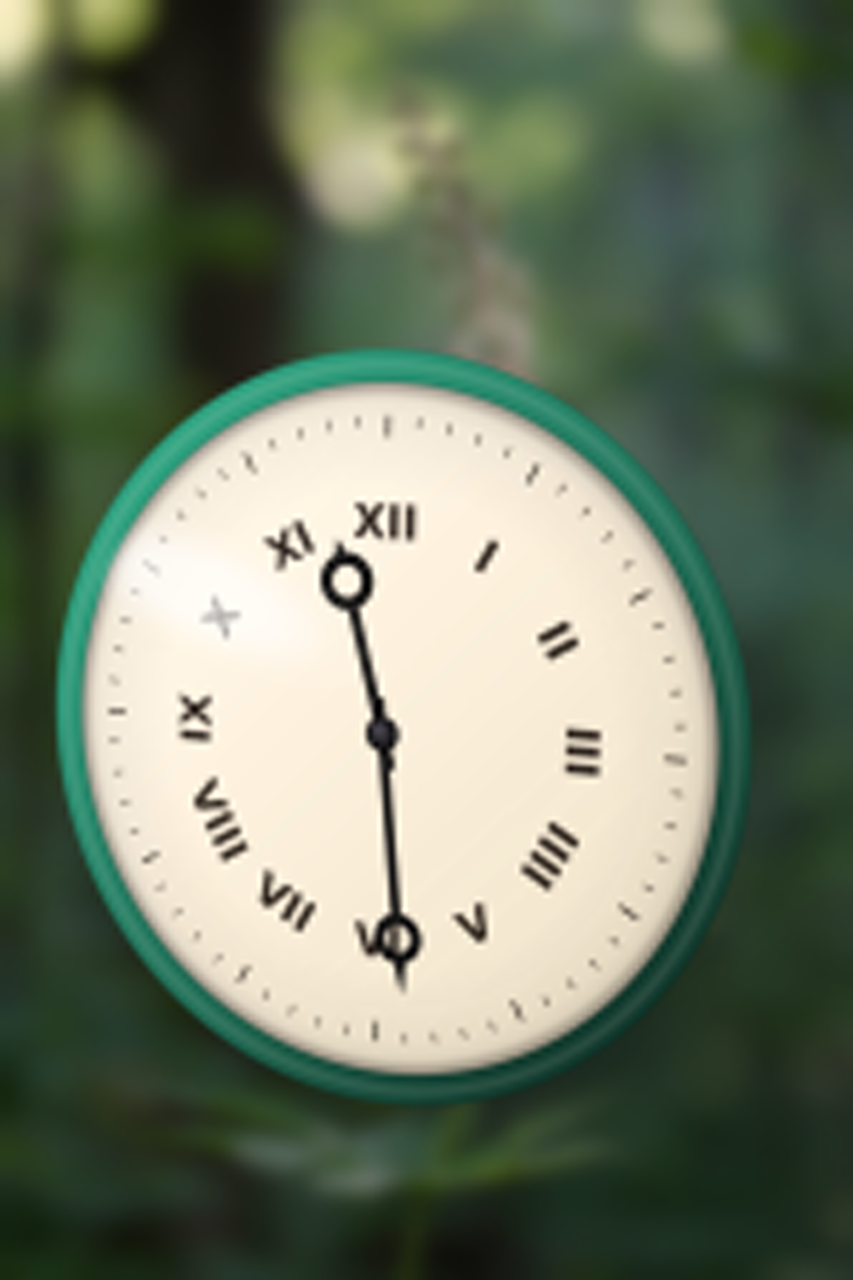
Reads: 11,29
